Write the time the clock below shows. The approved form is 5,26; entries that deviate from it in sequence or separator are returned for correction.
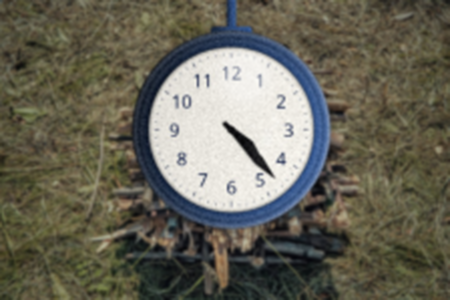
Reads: 4,23
